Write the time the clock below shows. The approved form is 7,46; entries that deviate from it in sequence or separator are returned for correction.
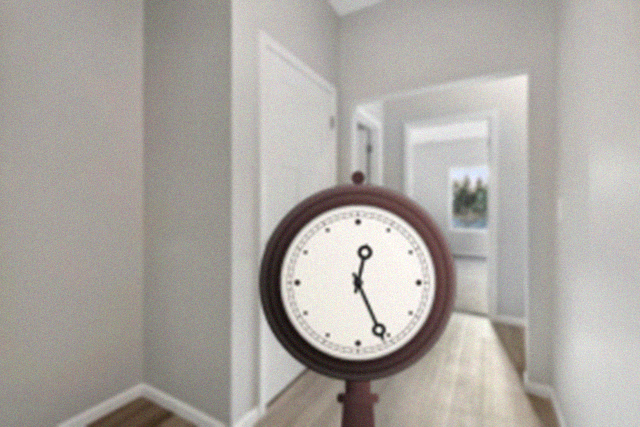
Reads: 12,26
